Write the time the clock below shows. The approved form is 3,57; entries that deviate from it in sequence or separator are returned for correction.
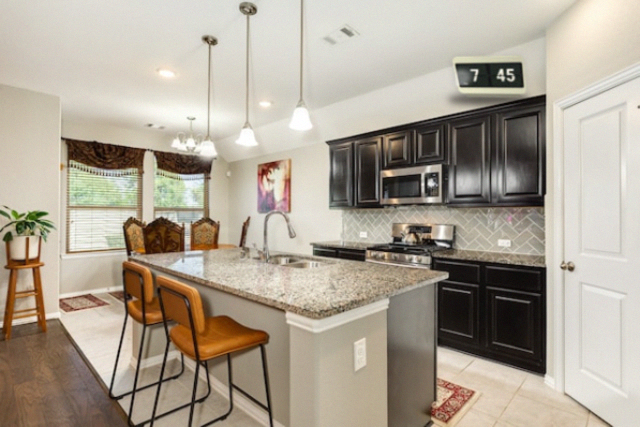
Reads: 7,45
